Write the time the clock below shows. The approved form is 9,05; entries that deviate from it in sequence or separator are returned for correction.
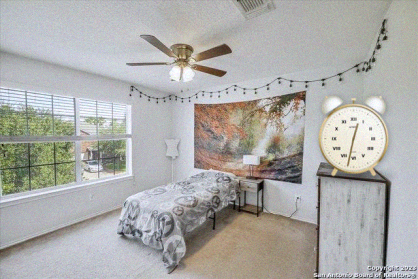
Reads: 12,32
